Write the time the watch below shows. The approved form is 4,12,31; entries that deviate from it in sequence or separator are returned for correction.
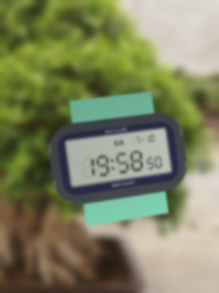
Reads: 19,58,50
